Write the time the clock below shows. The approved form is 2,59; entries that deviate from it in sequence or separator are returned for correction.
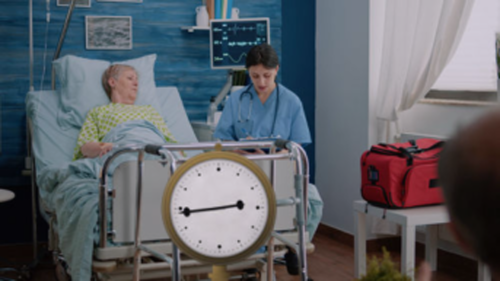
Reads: 2,44
